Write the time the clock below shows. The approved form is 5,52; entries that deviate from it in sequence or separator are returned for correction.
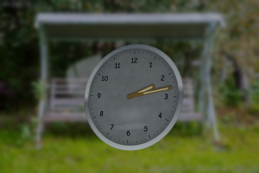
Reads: 2,13
